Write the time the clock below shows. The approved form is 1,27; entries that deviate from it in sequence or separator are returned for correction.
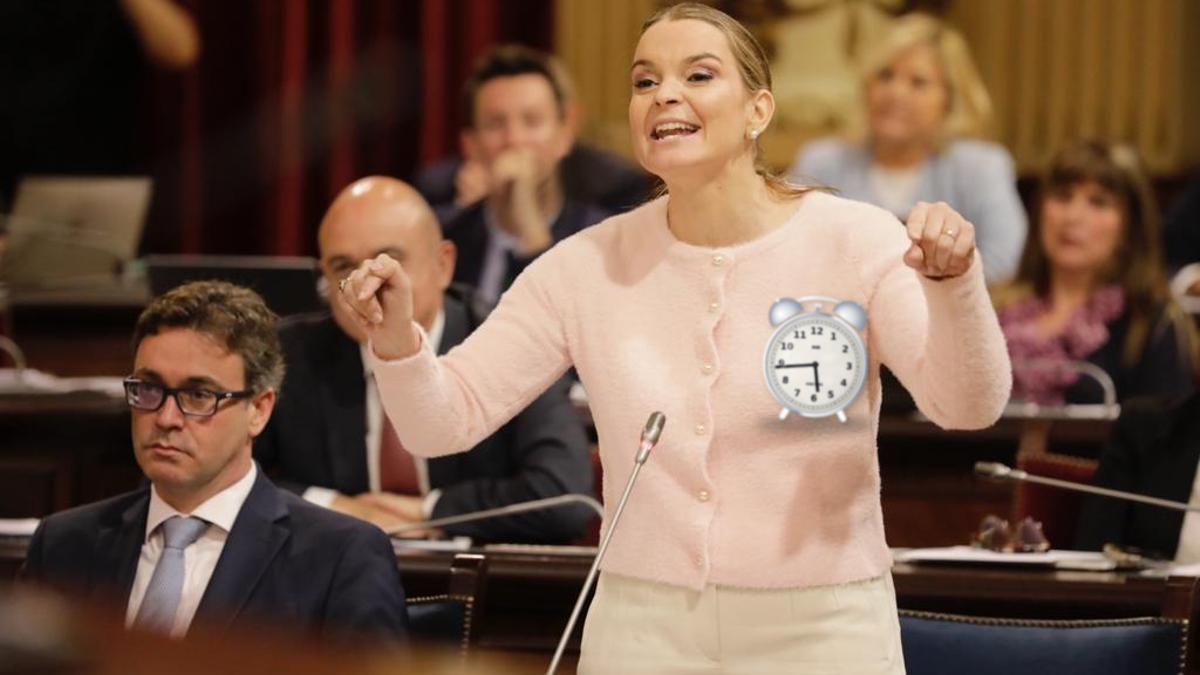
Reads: 5,44
